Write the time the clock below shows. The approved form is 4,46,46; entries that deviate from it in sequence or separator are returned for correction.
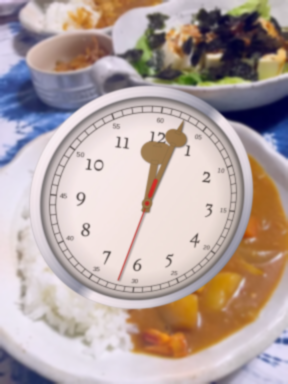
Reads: 12,02,32
